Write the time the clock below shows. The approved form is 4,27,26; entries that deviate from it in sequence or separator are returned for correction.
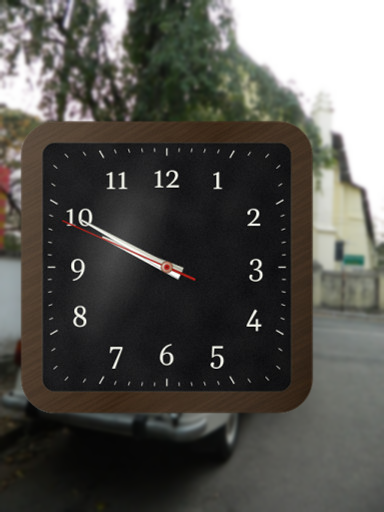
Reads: 9,49,49
